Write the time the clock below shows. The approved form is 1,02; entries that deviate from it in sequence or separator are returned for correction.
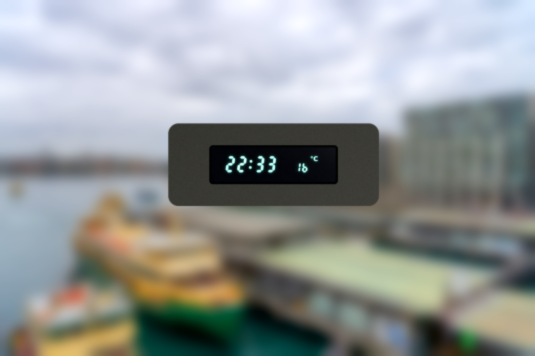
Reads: 22,33
